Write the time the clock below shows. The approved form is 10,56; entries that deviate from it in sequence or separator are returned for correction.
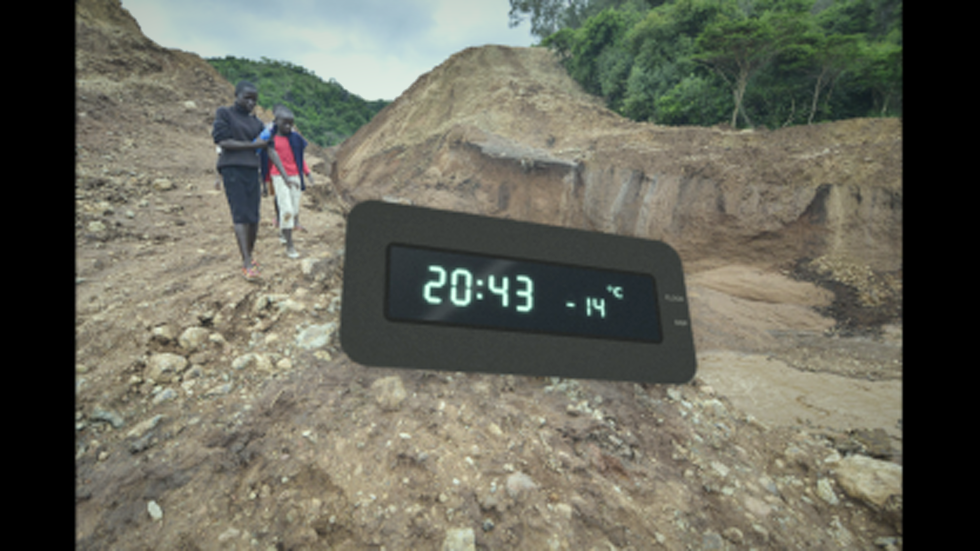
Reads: 20,43
